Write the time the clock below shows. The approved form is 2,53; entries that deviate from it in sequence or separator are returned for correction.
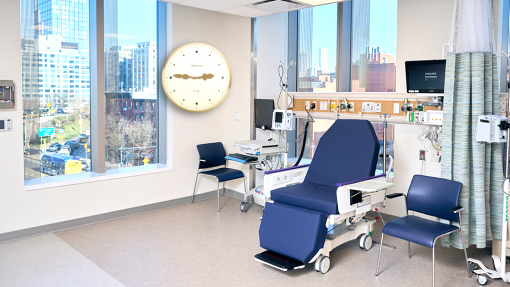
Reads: 2,46
